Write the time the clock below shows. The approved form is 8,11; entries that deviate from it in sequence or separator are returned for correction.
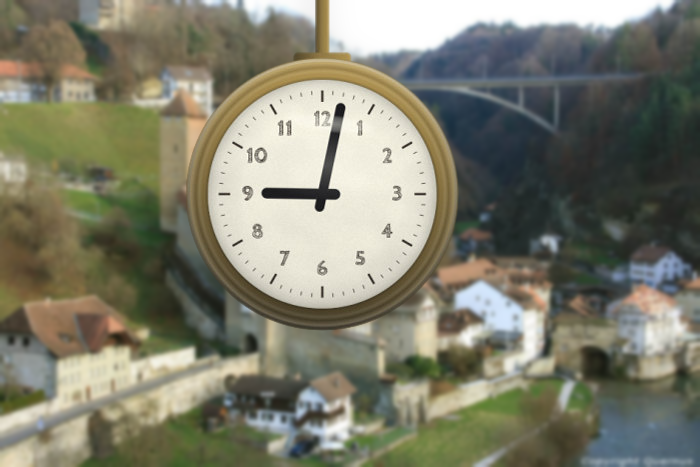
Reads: 9,02
